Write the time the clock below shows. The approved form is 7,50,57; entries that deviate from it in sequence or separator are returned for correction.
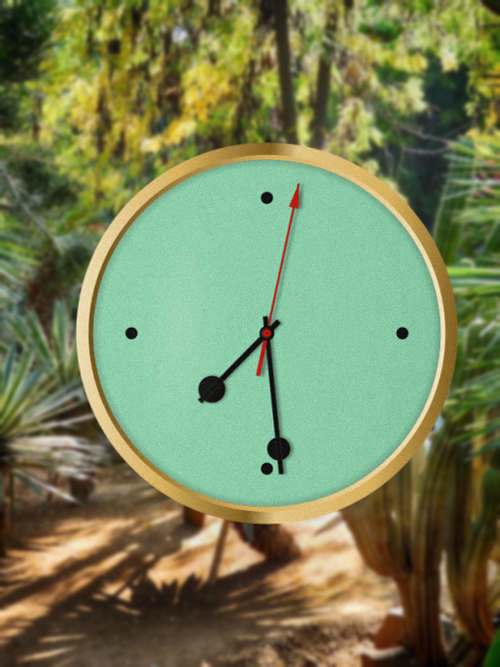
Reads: 7,29,02
